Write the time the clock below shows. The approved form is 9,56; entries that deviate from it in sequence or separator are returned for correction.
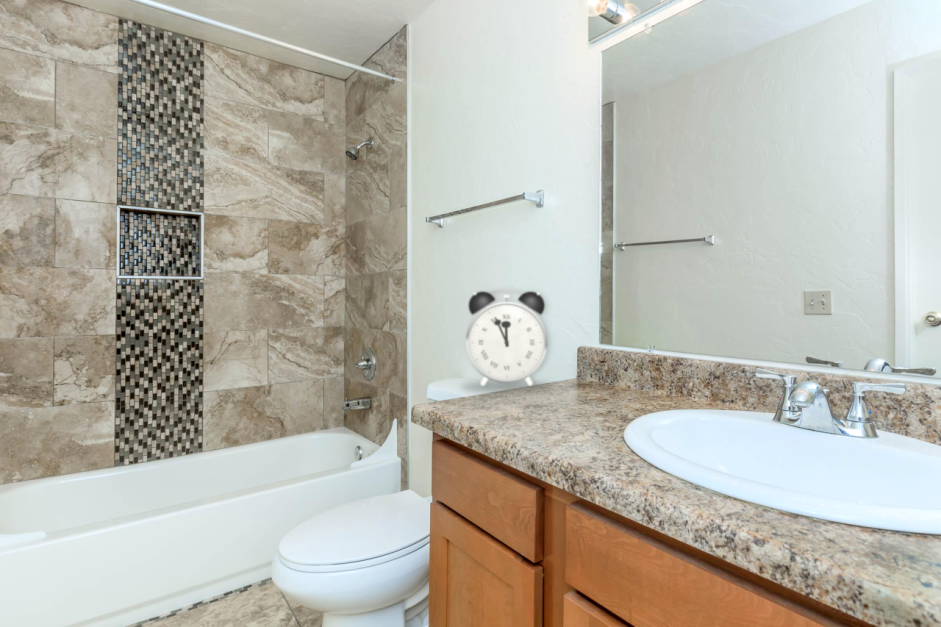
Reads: 11,56
